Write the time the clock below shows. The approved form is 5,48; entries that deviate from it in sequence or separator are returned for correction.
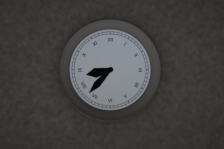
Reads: 8,37
